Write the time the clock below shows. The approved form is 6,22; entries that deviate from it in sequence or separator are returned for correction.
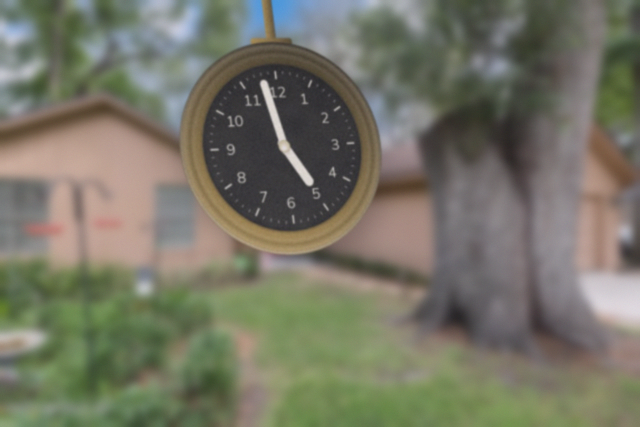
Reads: 4,58
